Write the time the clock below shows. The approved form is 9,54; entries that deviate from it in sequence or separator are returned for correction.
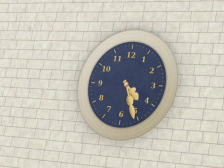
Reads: 4,26
